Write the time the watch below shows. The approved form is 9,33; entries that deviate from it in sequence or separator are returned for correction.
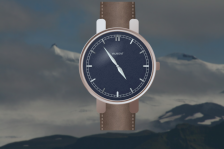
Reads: 4,54
